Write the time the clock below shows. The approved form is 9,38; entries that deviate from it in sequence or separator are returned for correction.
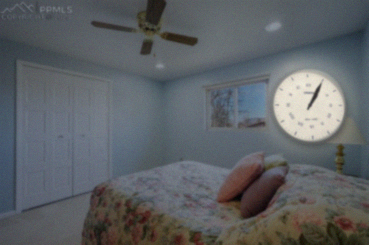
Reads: 1,05
